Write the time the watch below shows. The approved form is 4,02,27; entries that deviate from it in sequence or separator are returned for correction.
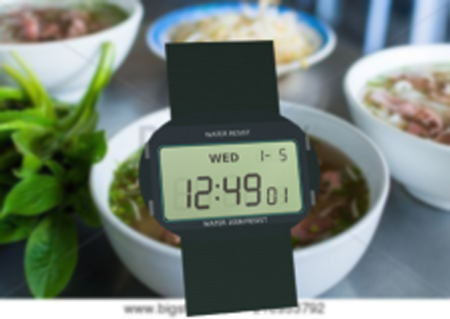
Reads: 12,49,01
